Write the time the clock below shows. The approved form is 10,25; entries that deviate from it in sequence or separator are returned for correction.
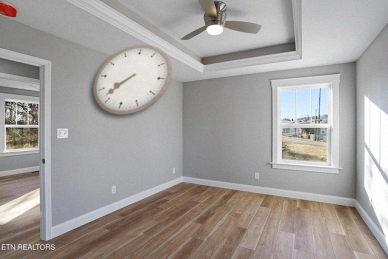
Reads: 7,37
